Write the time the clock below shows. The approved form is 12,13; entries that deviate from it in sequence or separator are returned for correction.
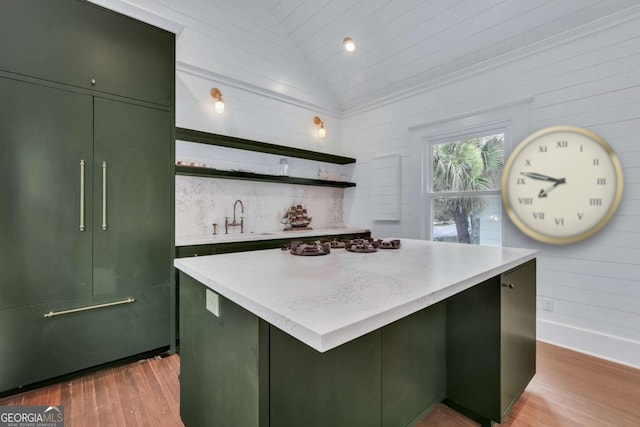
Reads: 7,47
